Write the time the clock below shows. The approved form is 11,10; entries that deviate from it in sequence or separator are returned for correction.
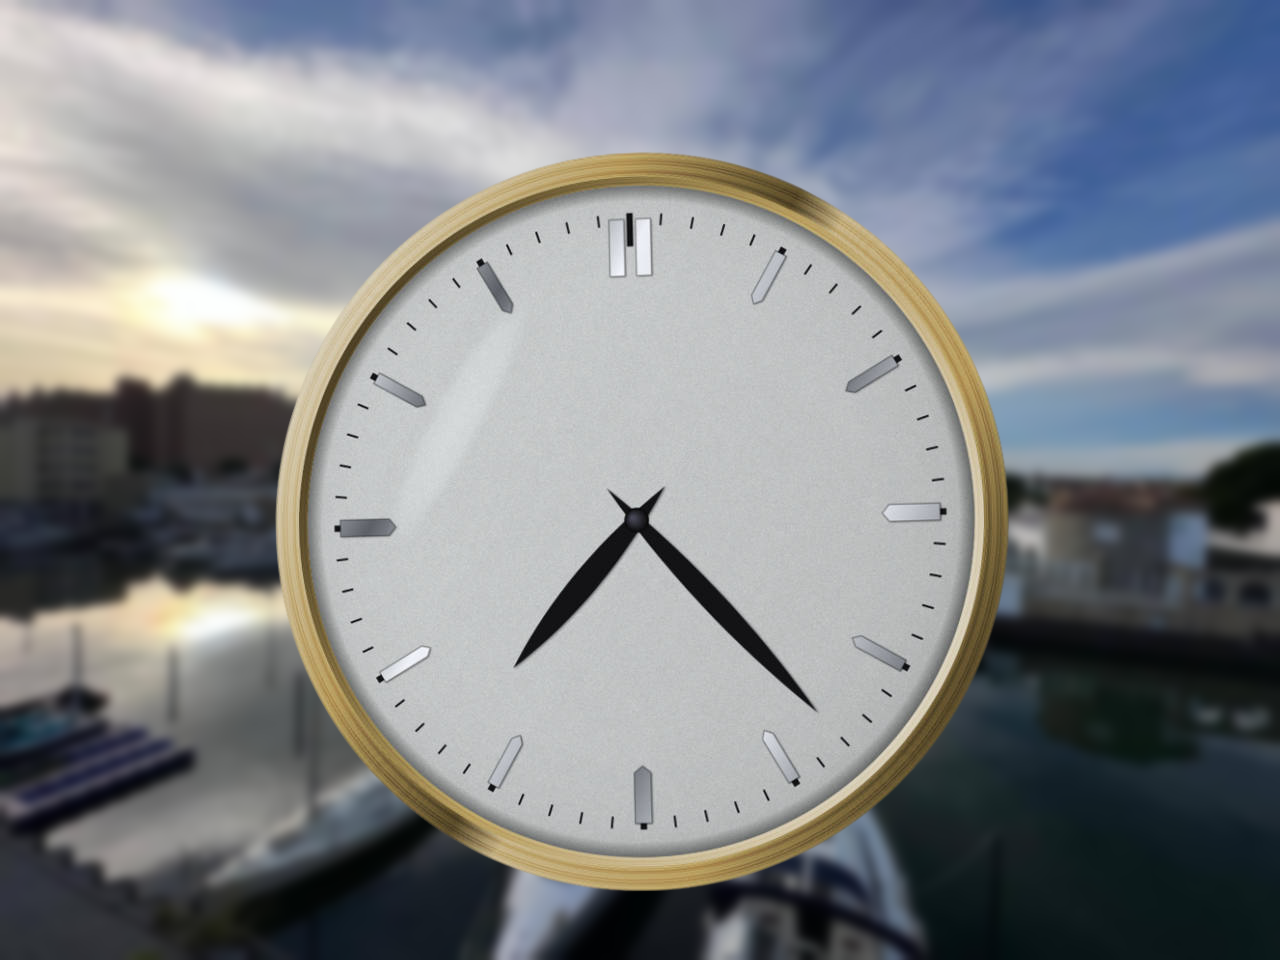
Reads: 7,23
